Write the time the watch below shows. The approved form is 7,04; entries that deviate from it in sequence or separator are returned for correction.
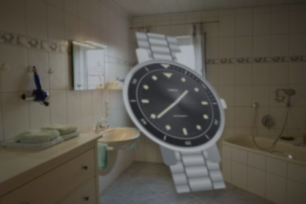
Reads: 1,39
